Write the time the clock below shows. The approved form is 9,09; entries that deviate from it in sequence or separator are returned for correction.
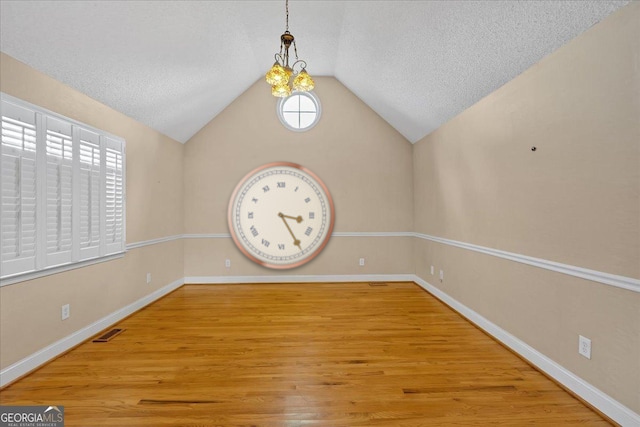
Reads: 3,25
